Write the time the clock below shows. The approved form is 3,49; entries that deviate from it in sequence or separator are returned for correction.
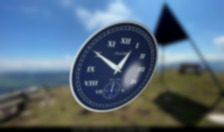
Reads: 12,50
